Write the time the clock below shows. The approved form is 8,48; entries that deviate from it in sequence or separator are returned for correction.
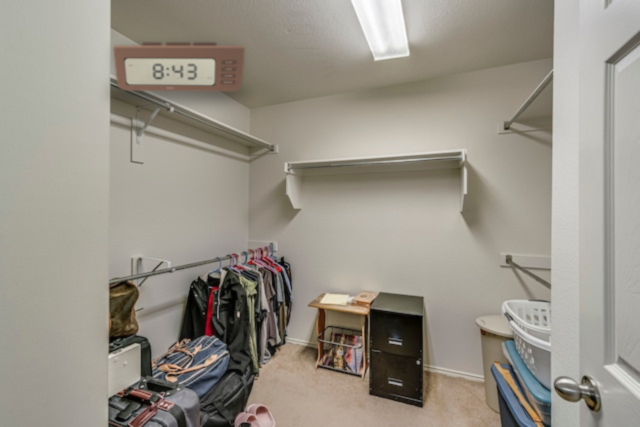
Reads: 8,43
